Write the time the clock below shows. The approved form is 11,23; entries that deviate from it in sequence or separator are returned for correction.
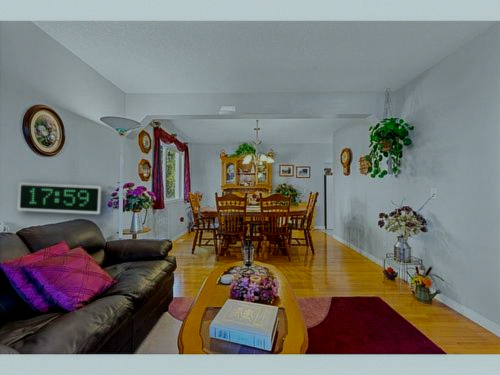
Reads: 17,59
